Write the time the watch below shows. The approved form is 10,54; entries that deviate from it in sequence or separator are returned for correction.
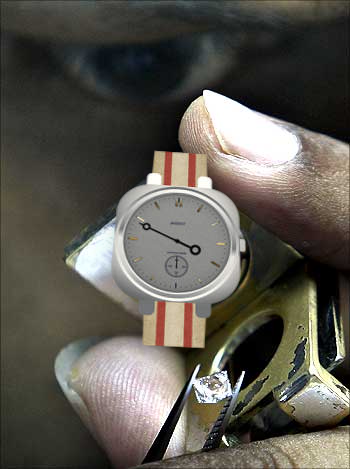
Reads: 3,49
